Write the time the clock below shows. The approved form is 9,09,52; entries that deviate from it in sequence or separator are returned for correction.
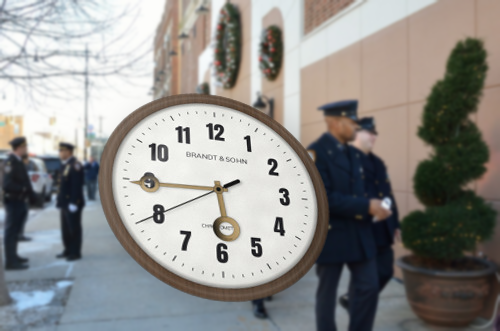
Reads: 5,44,40
